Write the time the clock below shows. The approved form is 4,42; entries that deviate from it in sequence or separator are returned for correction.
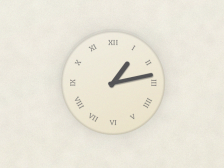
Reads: 1,13
